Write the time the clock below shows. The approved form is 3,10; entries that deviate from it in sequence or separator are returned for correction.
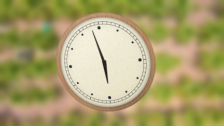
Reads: 5,58
